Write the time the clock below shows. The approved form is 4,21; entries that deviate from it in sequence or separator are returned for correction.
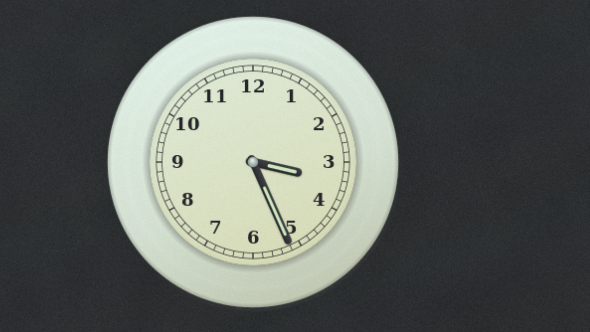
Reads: 3,26
